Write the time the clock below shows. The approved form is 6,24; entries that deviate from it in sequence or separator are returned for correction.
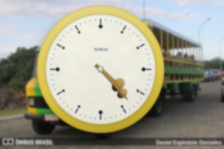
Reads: 4,23
